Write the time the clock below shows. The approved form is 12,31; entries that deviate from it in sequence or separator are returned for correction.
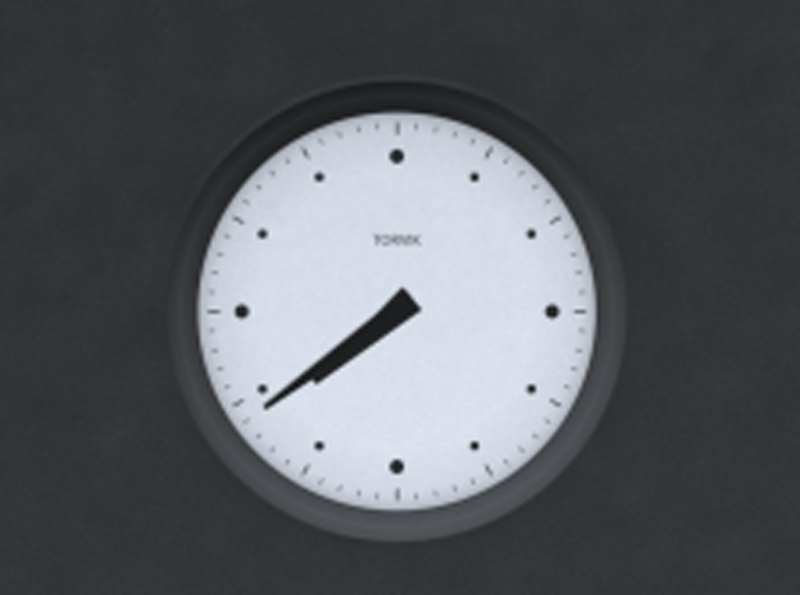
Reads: 7,39
